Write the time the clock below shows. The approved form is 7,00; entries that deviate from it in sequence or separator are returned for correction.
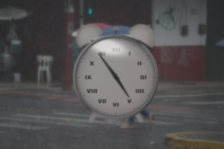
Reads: 4,54
